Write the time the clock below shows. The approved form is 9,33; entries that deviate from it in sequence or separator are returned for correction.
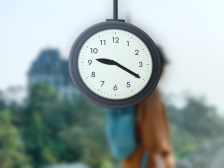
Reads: 9,20
